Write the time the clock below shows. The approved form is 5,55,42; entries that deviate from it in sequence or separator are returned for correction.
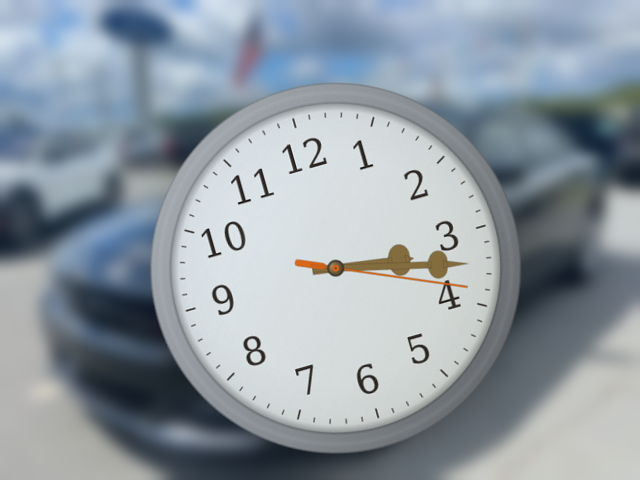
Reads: 3,17,19
